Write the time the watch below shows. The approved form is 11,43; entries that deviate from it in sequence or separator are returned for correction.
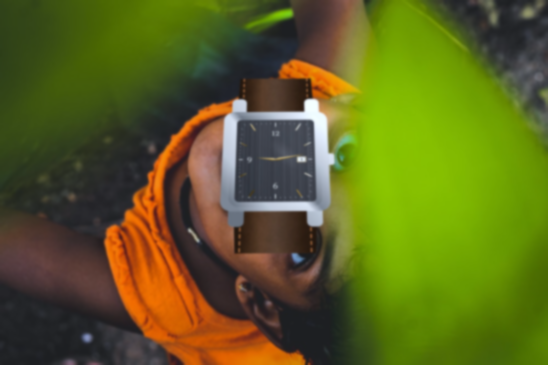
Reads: 9,13
